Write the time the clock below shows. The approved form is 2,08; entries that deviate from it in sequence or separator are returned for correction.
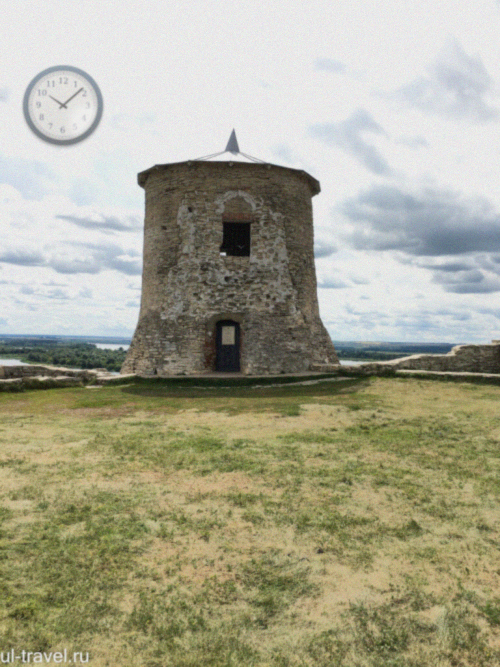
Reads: 10,08
